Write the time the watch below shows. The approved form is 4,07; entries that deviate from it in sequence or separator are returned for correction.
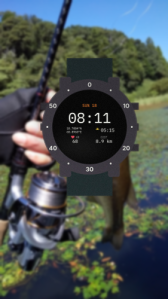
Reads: 8,11
